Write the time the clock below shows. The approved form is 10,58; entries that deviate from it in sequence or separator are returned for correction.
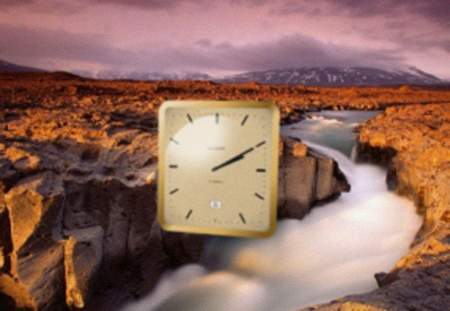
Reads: 2,10
